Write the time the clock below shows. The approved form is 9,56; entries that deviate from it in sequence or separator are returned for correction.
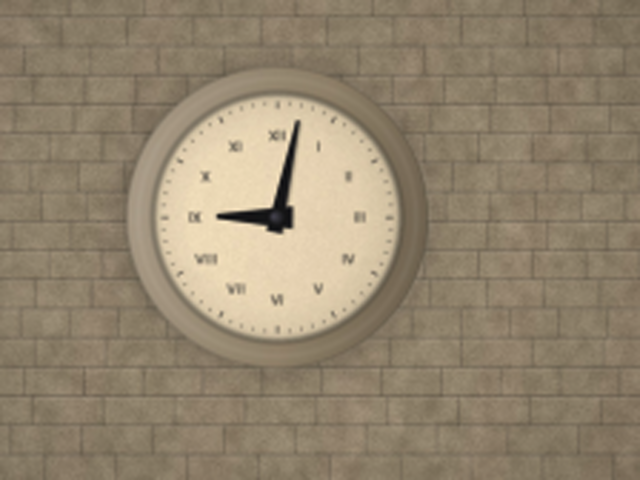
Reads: 9,02
